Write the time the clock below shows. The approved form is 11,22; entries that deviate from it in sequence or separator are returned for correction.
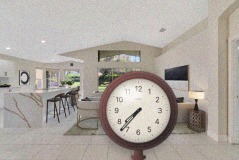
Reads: 7,37
